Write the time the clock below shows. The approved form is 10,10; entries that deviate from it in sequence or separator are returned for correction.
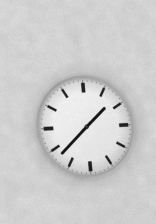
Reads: 1,38
